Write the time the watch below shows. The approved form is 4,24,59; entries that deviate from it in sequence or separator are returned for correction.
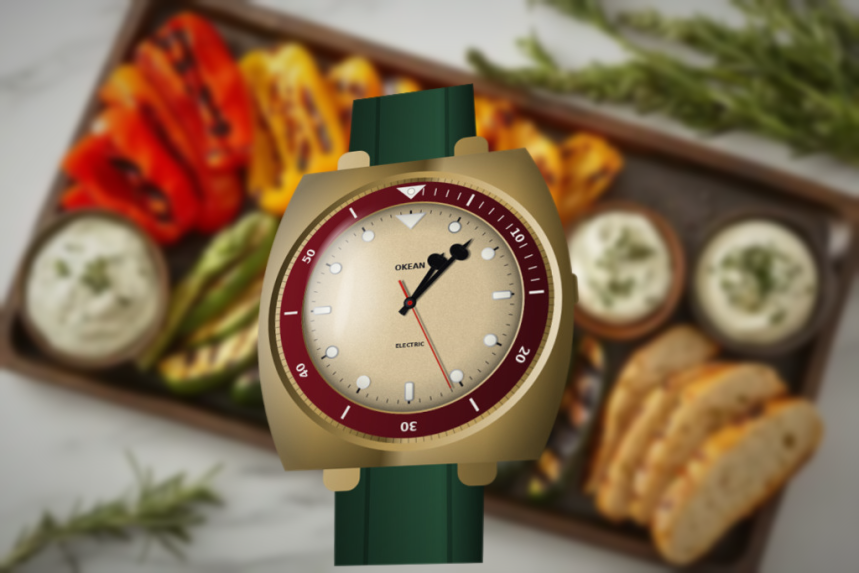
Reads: 1,07,26
